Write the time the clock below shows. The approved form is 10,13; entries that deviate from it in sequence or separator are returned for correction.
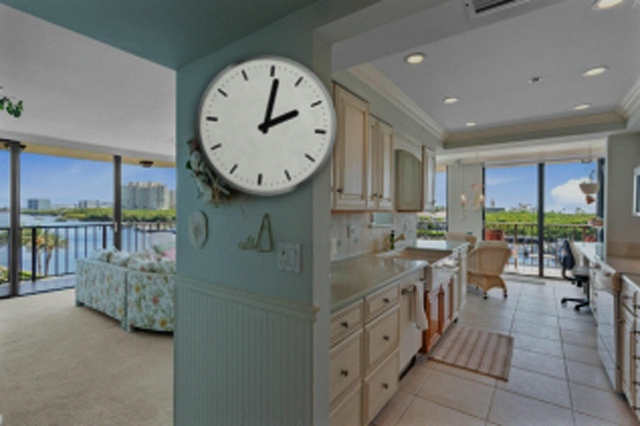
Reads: 2,01
